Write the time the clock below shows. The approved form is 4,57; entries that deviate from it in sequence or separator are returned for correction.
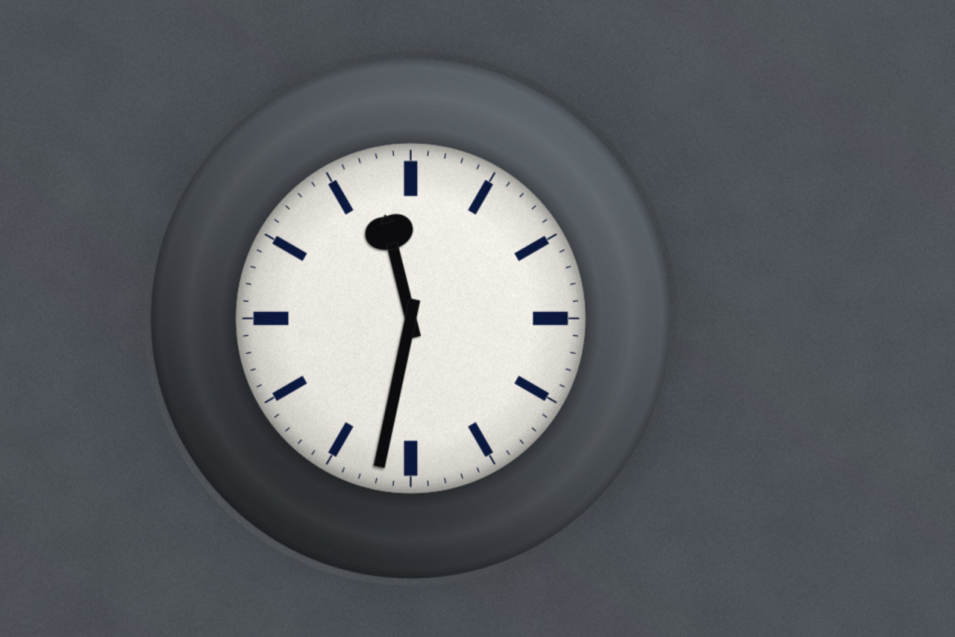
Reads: 11,32
